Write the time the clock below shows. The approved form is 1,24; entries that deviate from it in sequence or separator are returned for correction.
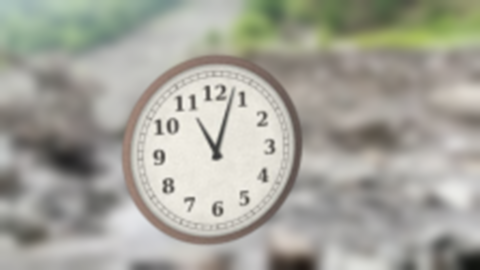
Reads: 11,03
